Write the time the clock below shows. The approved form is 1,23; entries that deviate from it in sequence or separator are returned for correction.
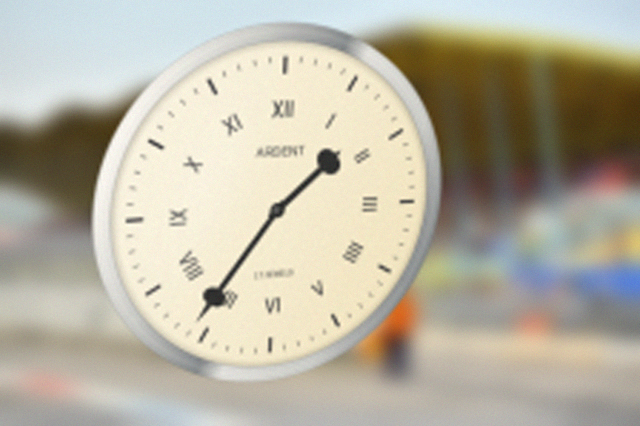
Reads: 1,36
